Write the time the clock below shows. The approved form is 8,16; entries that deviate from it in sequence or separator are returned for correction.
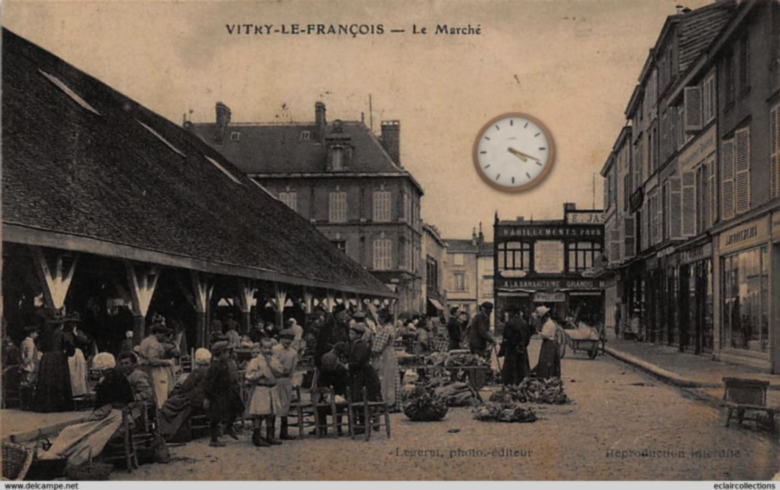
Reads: 4,19
